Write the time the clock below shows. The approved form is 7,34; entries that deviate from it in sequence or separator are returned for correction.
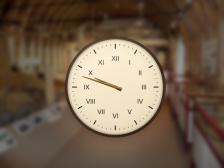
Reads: 9,48
